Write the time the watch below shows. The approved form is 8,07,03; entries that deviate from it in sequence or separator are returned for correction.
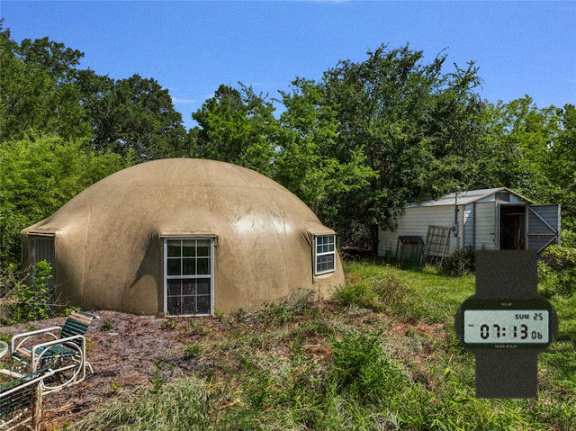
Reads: 7,13,06
